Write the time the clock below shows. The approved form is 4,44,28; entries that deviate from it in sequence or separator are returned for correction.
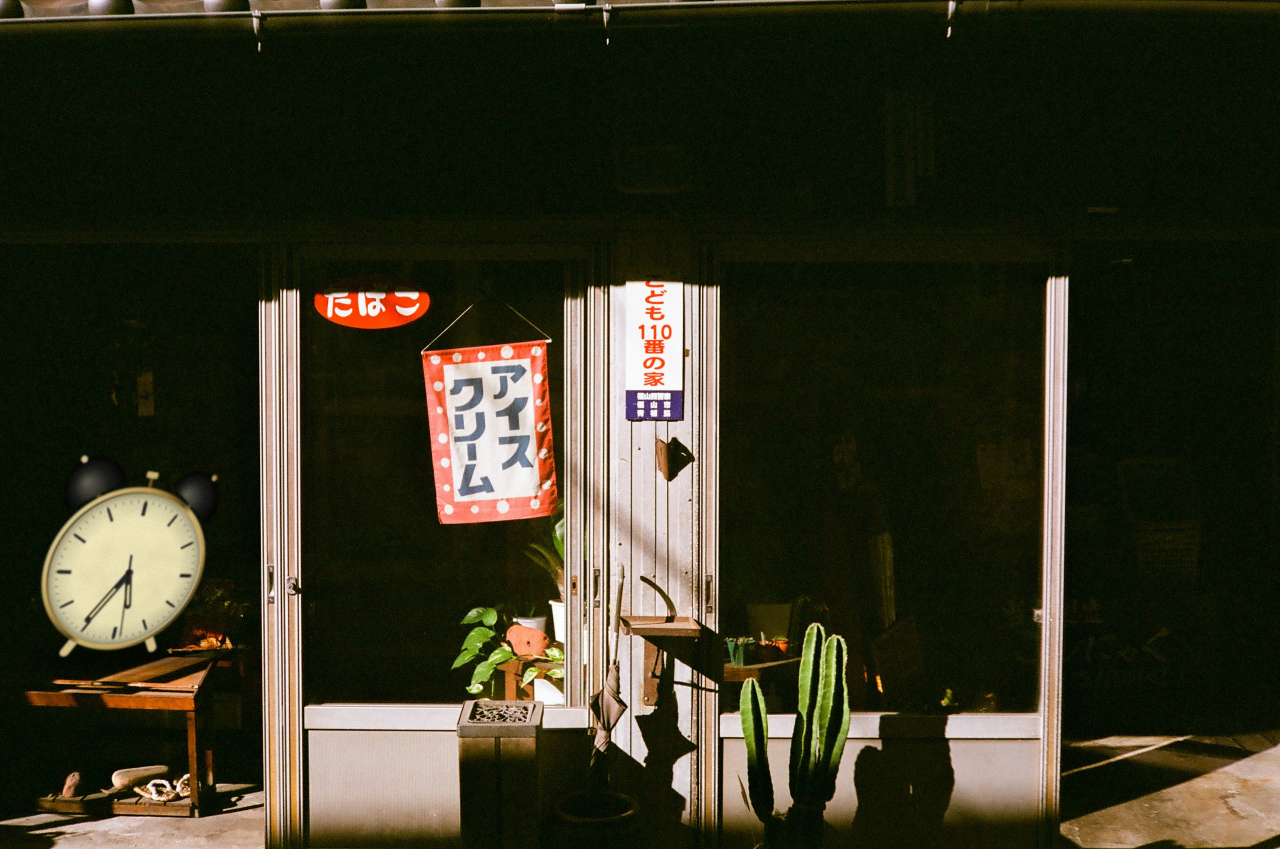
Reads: 5,35,29
